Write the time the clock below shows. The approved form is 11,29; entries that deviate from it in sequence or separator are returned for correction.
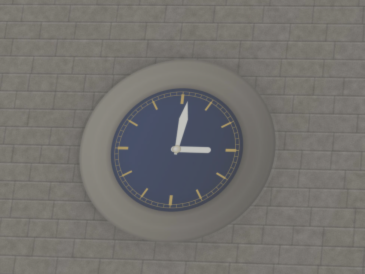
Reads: 3,01
